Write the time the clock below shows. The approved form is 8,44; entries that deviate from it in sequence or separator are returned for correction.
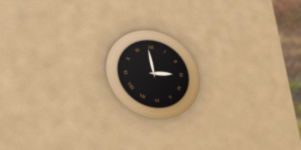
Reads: 2,59
